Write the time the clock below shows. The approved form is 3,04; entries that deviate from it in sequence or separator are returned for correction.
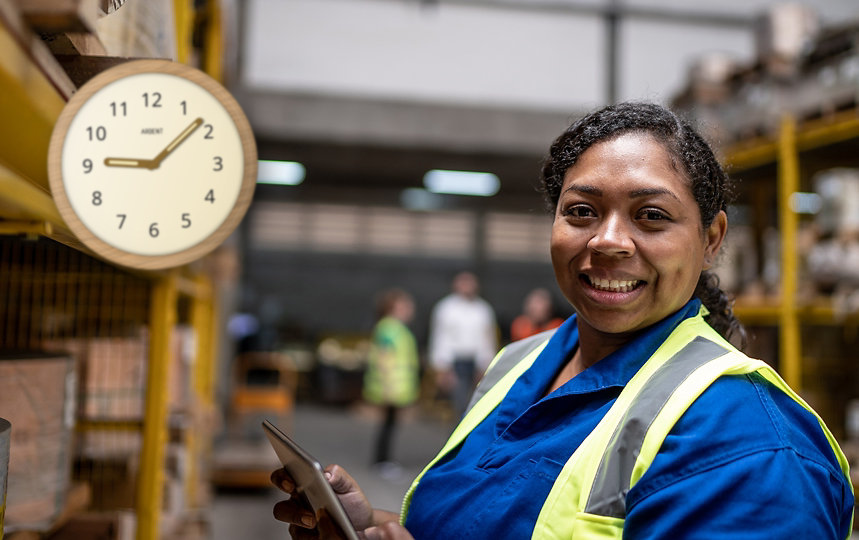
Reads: 9,08
